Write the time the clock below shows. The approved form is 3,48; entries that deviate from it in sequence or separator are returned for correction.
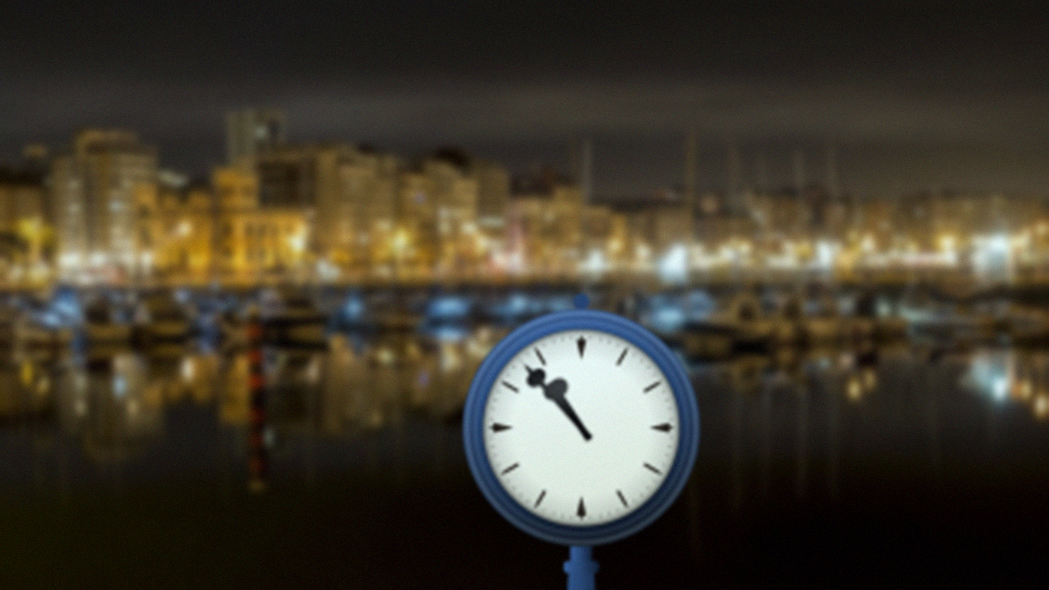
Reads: 10,53
